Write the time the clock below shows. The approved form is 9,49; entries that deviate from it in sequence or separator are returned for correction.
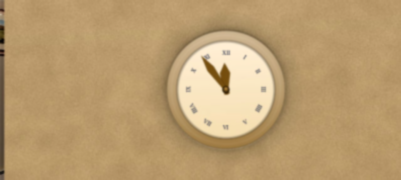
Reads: 11,54
